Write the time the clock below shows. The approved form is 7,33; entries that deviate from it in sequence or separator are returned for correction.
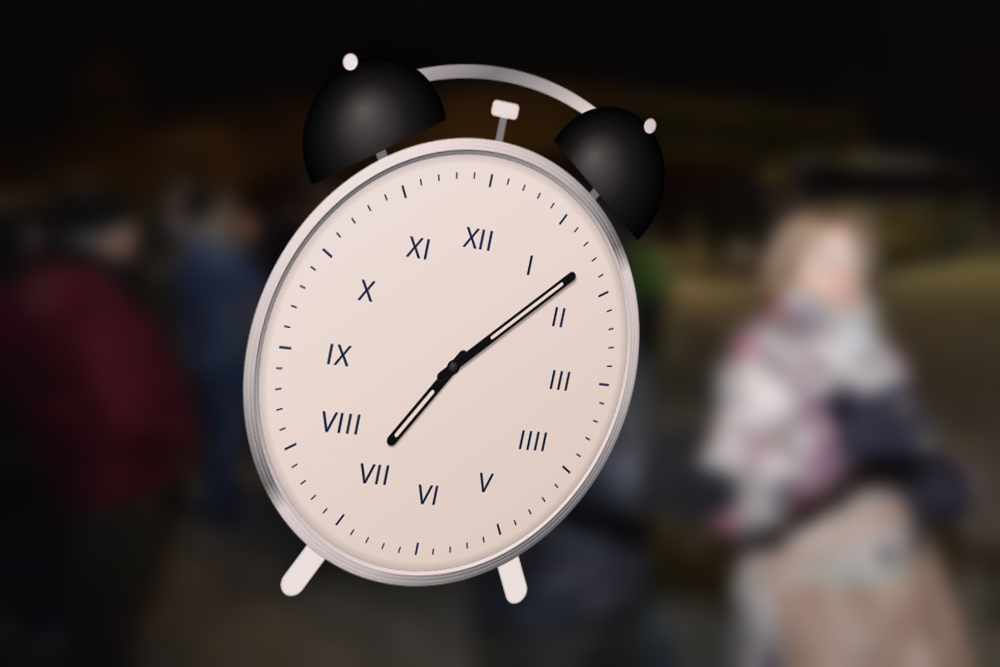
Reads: 7,08
